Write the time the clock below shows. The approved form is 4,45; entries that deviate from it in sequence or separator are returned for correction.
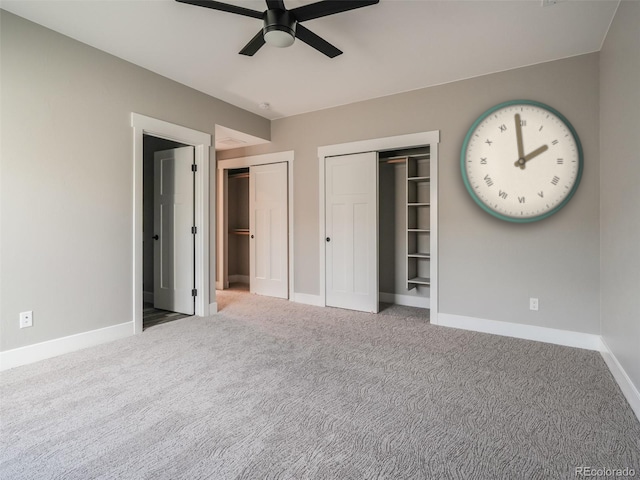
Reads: 1,59
